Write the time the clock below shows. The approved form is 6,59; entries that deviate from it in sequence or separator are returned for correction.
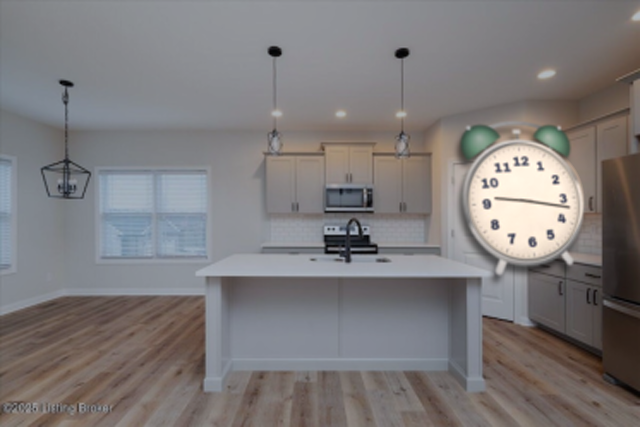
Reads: 9,17
